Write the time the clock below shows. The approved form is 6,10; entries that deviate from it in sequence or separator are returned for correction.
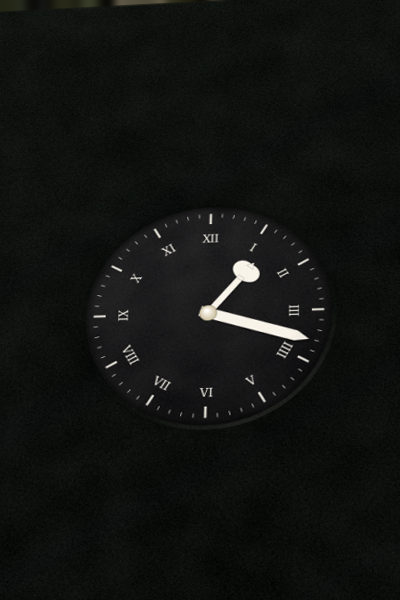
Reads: 1,18
